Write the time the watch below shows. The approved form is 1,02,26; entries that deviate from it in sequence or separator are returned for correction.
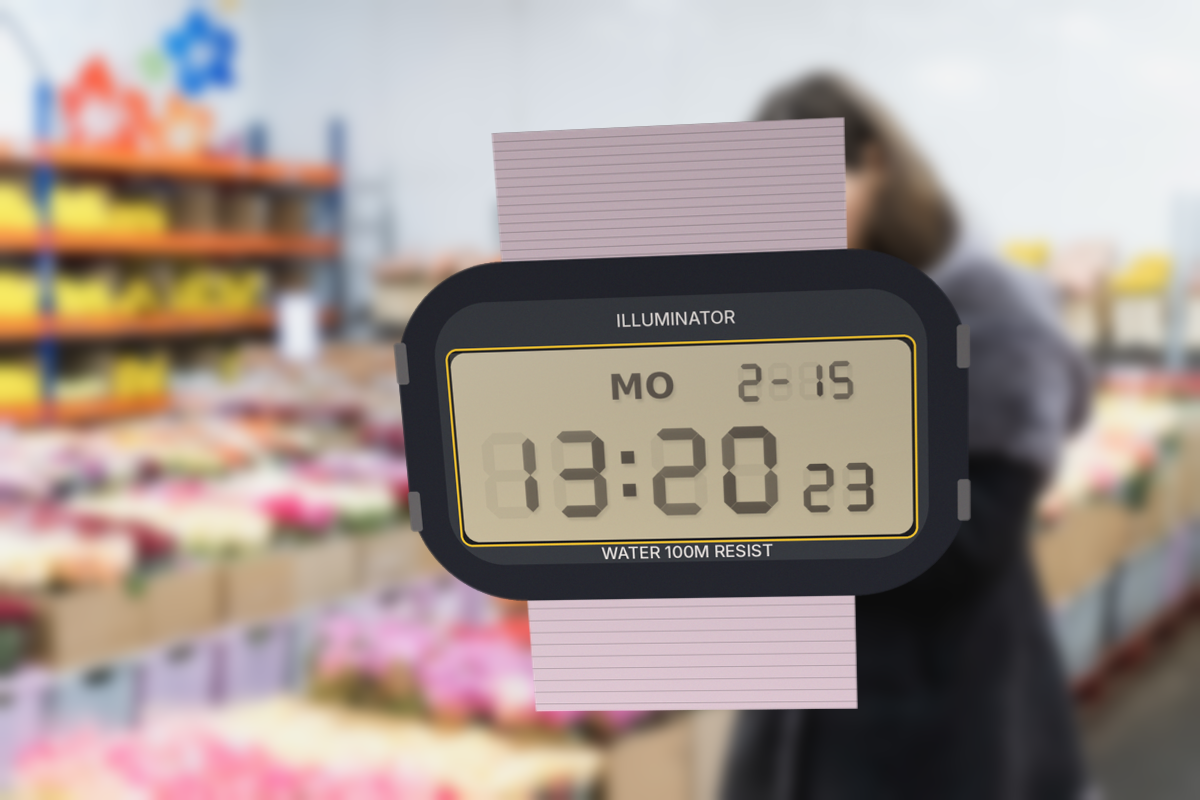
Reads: 13,20,23
